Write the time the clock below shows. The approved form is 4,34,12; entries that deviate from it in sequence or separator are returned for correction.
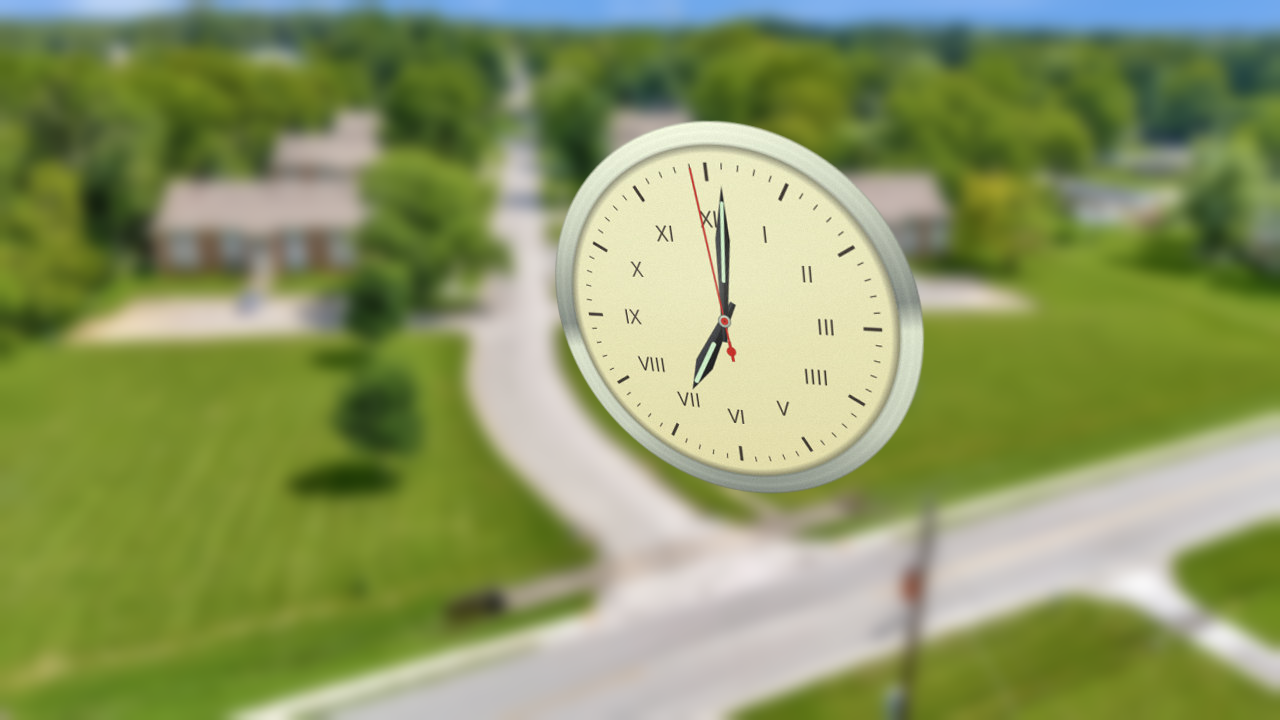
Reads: 7,00,59
